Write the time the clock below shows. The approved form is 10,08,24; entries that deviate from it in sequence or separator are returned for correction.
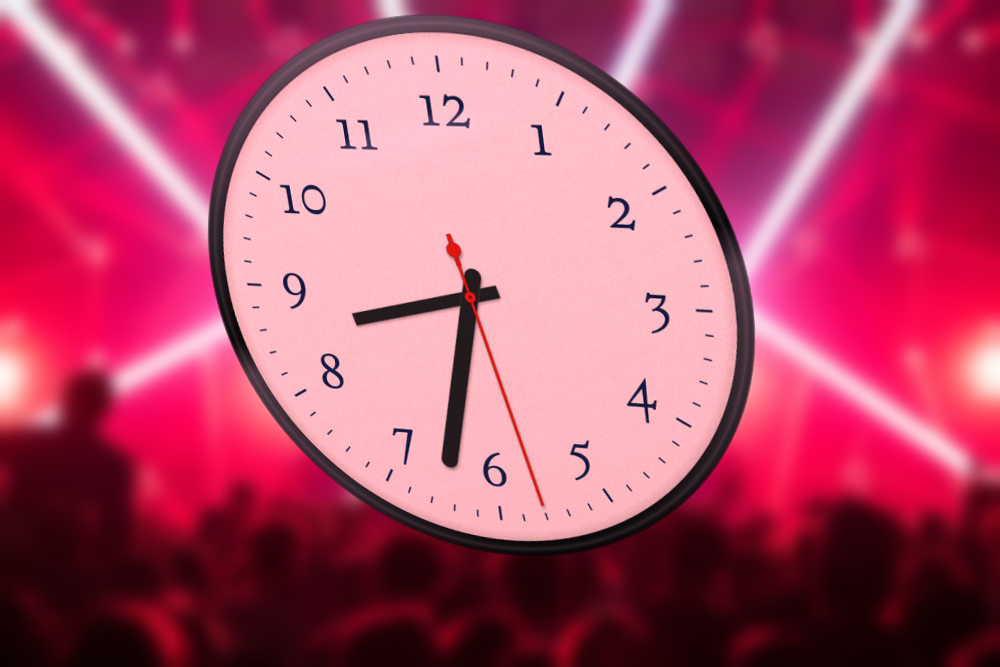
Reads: 8,32,28
